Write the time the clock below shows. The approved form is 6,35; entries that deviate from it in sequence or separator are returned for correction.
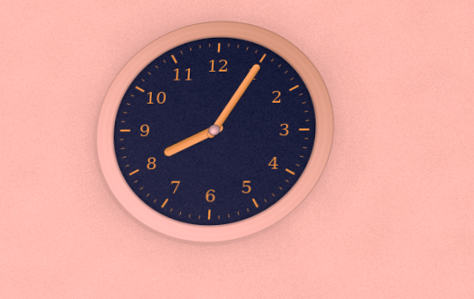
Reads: 8,05
